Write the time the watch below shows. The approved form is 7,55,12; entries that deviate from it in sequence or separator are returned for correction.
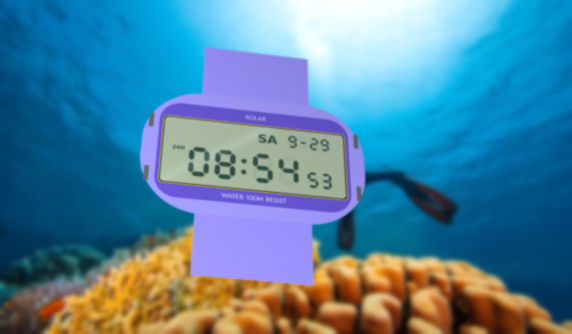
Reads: 8,54,53
